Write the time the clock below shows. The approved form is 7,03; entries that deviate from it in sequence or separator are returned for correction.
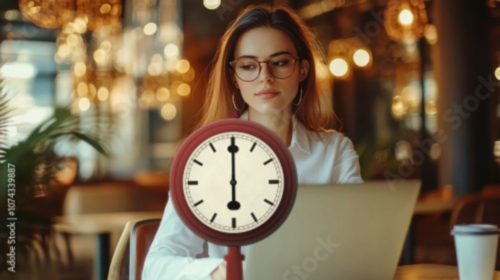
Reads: 6,00
